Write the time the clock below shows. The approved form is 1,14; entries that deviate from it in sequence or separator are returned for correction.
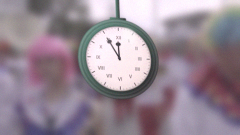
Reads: 11,55
